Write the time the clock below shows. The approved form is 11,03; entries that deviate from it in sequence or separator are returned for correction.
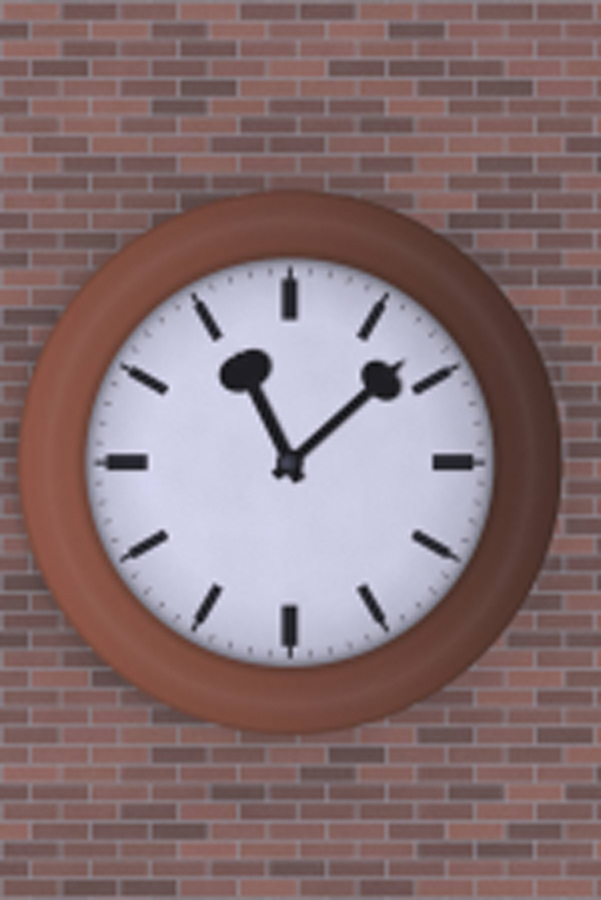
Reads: 11,08
